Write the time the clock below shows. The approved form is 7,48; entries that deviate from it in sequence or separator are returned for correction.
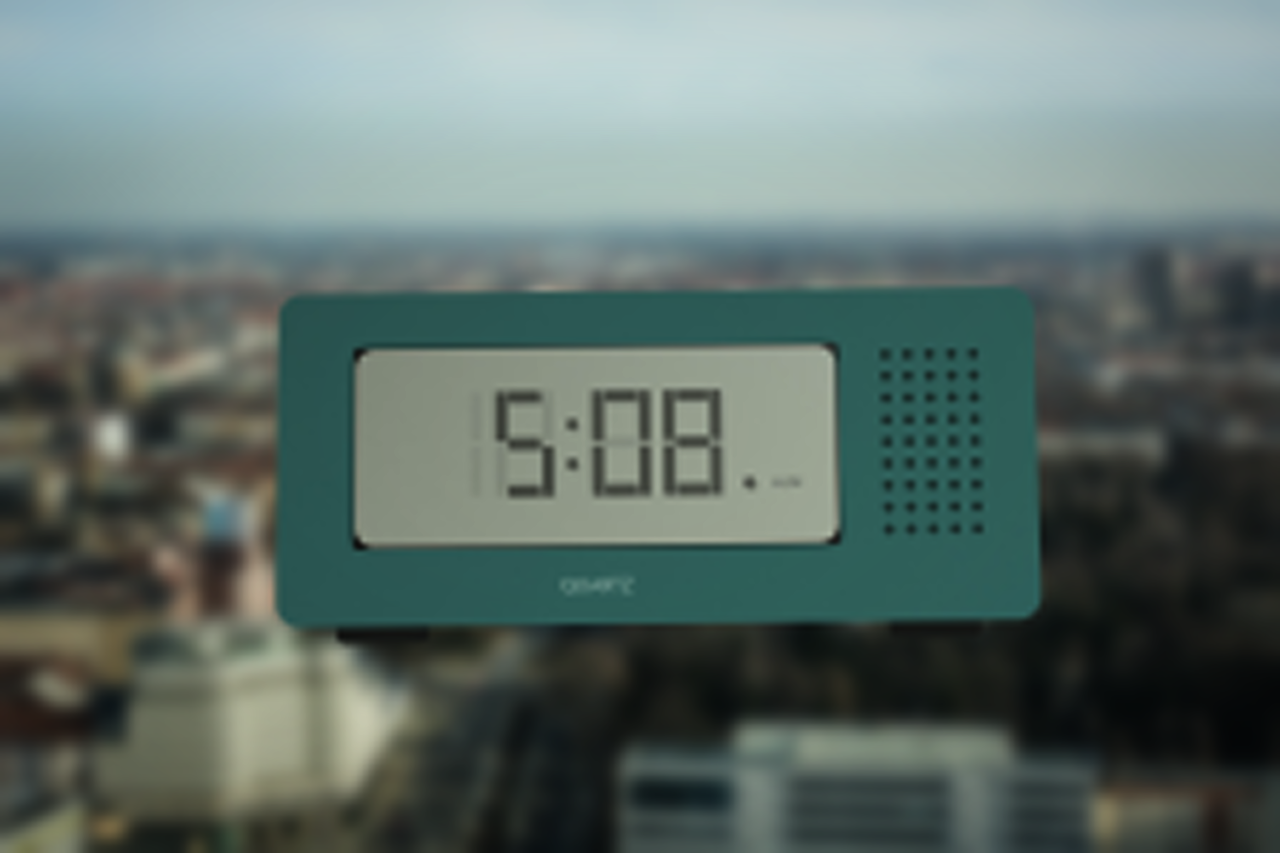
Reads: 5,08
